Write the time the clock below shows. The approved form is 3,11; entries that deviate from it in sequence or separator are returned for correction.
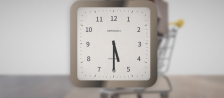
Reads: 5,30
